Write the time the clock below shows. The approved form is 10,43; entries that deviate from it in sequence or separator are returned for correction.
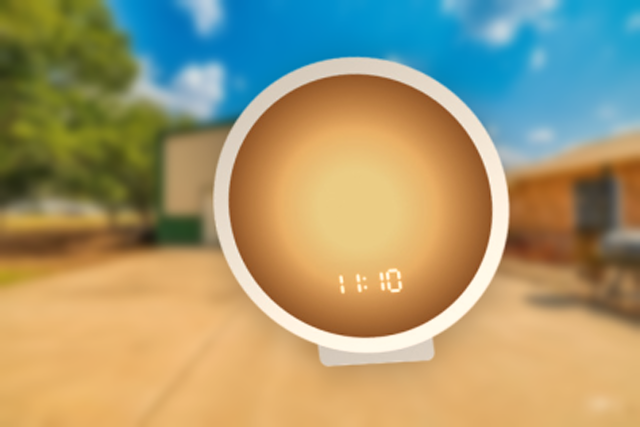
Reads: 11,10
